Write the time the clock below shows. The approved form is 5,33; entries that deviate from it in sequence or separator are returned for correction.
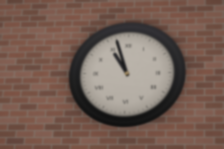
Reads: 10,57
